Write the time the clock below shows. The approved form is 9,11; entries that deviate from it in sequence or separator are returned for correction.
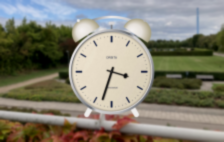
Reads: 3,33
